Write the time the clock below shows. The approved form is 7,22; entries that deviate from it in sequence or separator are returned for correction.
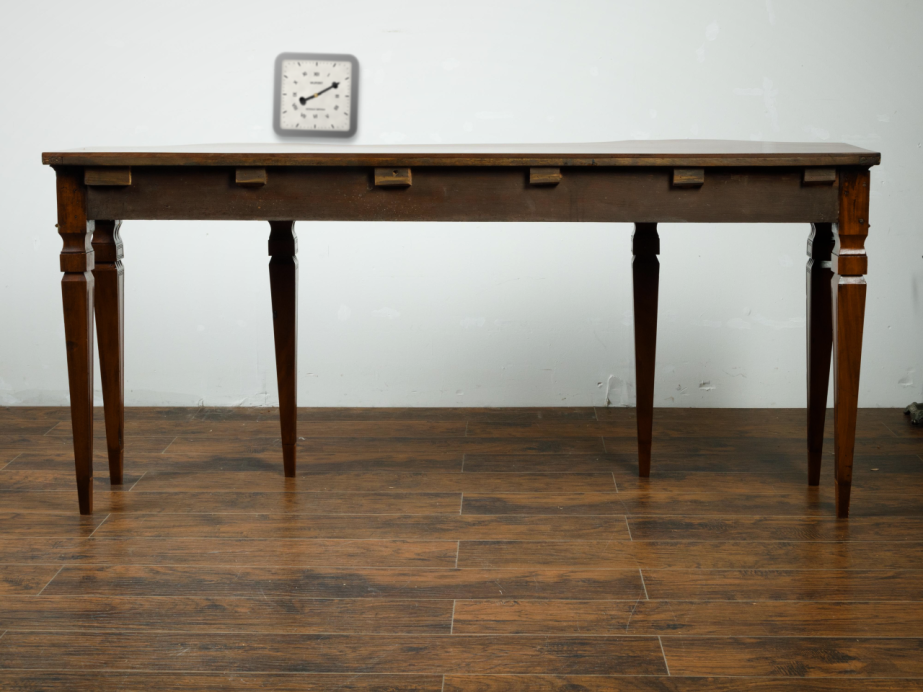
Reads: 8,10
